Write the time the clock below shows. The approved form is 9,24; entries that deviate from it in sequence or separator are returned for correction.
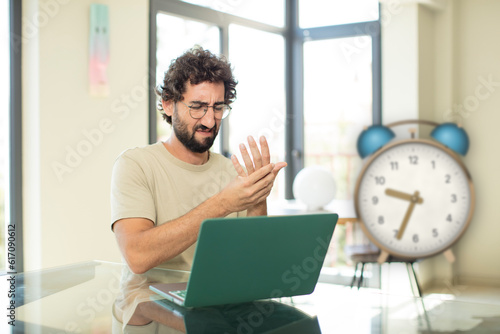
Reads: 9,34
